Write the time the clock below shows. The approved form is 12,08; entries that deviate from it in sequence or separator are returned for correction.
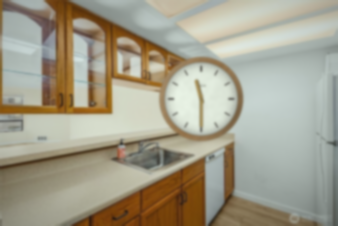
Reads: 11,30
